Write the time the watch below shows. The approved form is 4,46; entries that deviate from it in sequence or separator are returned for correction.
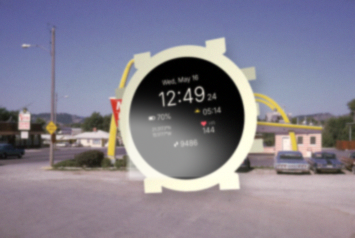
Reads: 12,49
